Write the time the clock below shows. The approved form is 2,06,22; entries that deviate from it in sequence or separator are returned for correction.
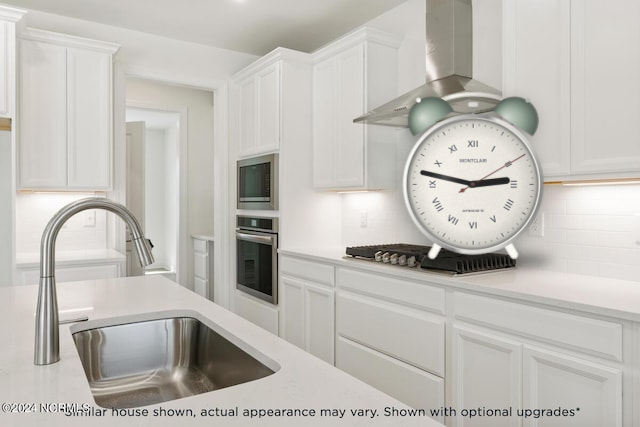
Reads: 2,47,10
